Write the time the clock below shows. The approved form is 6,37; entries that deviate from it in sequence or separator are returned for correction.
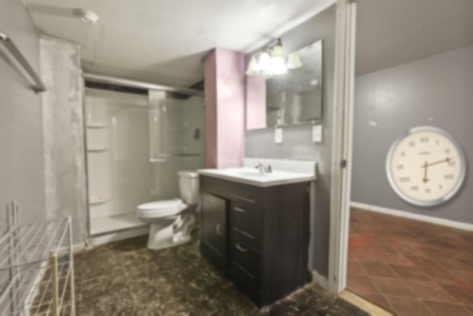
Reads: 6,13
